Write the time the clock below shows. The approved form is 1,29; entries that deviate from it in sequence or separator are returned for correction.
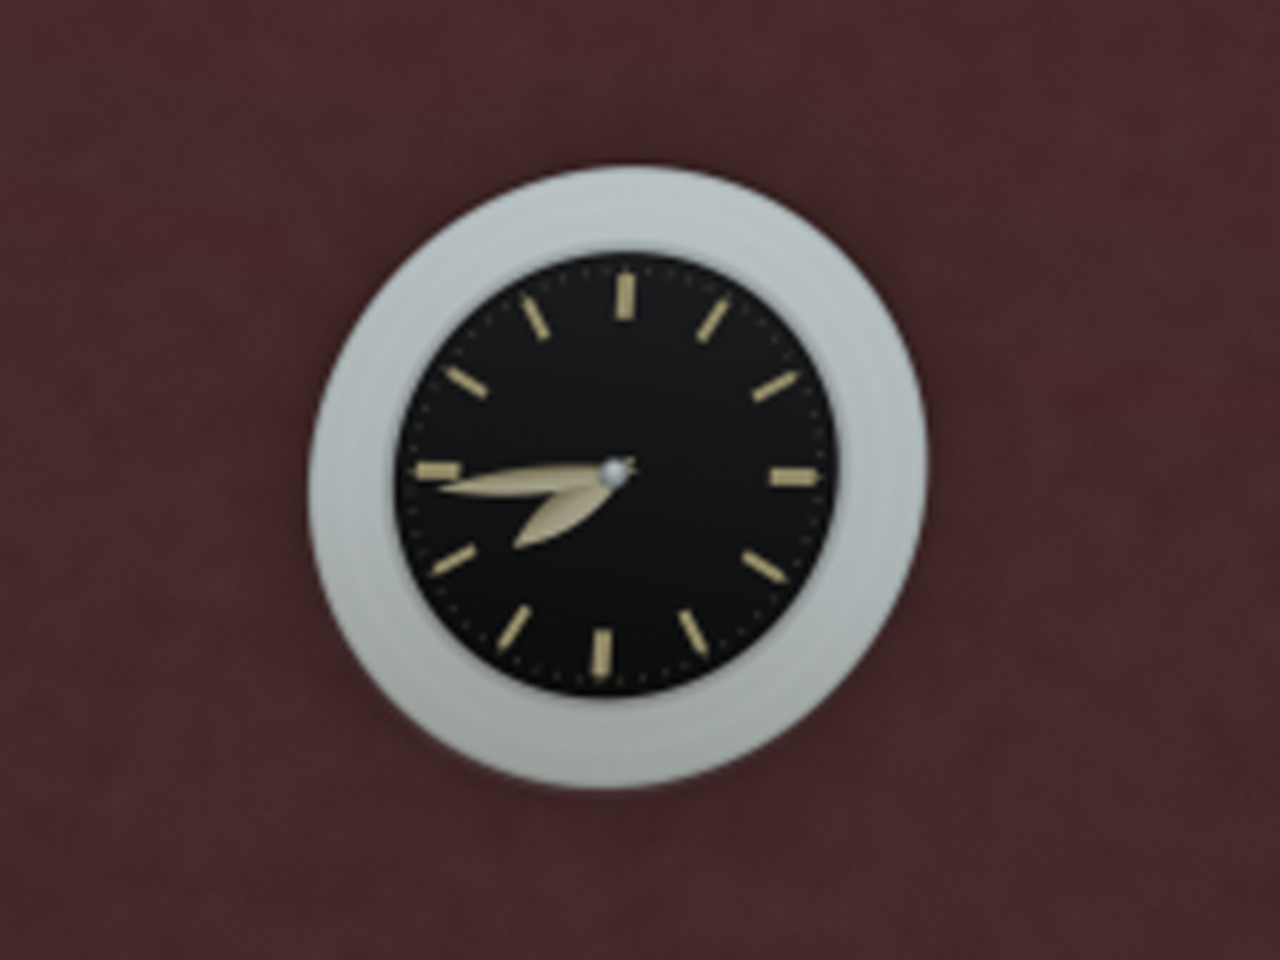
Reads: 7,44
